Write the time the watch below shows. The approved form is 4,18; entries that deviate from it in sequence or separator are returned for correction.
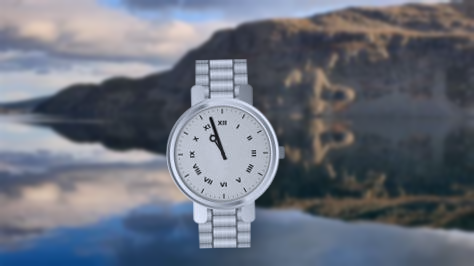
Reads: 10,57
